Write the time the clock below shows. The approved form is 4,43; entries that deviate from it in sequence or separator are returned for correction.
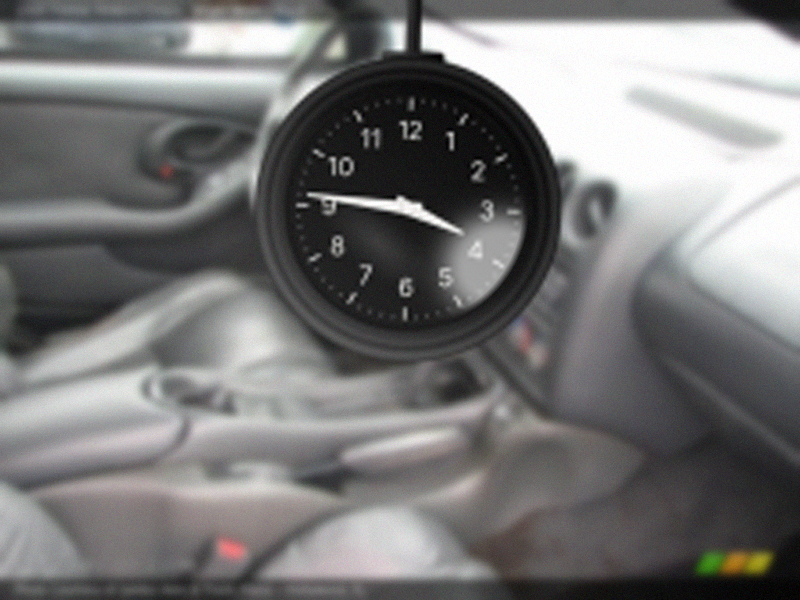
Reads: 3,46
